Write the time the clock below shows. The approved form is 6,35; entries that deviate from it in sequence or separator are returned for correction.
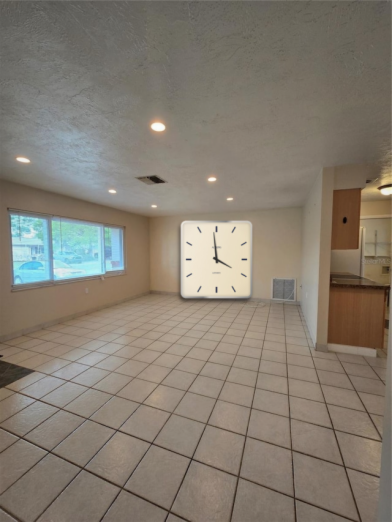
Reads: 3,59
